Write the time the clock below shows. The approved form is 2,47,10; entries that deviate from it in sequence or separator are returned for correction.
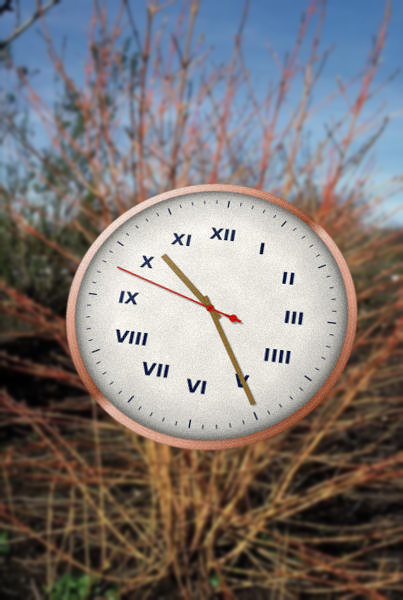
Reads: 10,24,48
